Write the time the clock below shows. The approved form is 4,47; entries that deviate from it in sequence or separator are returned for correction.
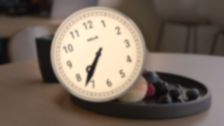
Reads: 7,37
